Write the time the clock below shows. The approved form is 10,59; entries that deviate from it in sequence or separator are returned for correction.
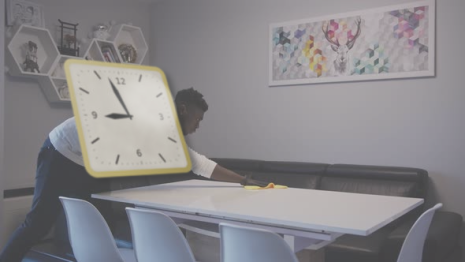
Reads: 8,57
